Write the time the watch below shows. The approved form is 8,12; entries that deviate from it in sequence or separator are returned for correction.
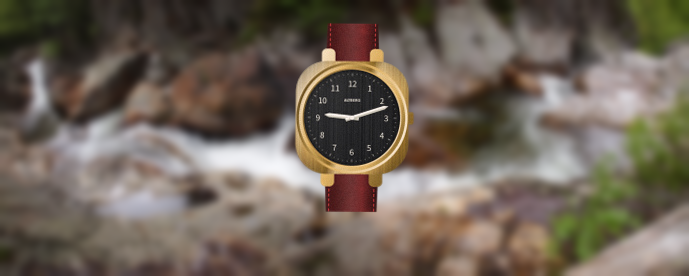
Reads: 9,12
